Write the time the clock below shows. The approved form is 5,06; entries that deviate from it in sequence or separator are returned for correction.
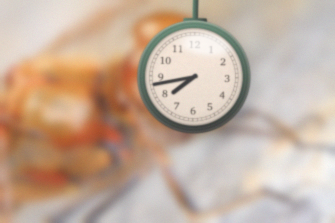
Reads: 7,43
